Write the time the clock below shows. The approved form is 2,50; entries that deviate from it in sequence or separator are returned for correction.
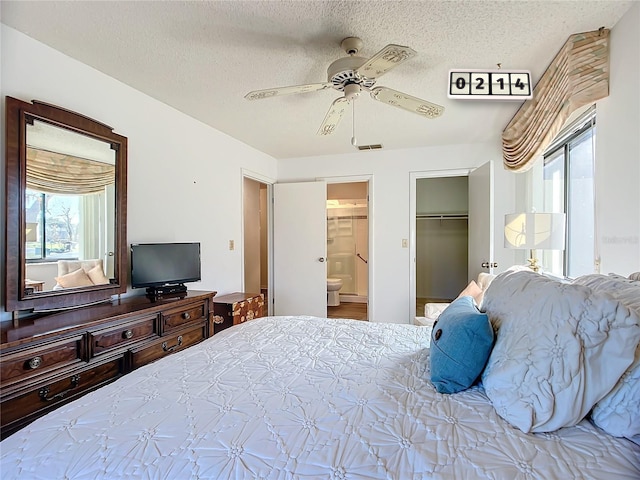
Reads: 2,14
